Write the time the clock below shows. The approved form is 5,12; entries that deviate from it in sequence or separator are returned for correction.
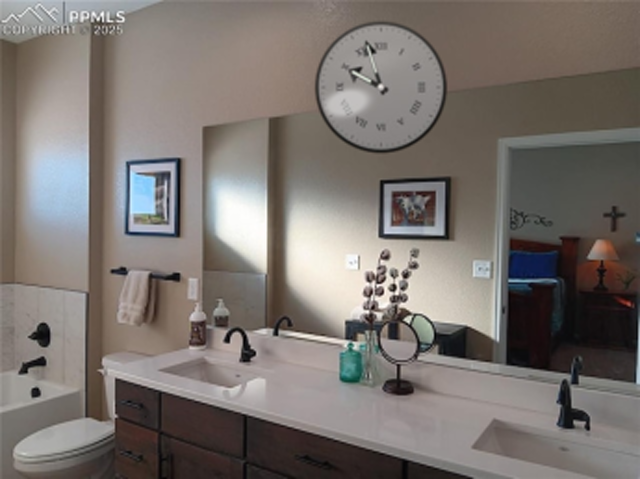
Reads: 9,57
